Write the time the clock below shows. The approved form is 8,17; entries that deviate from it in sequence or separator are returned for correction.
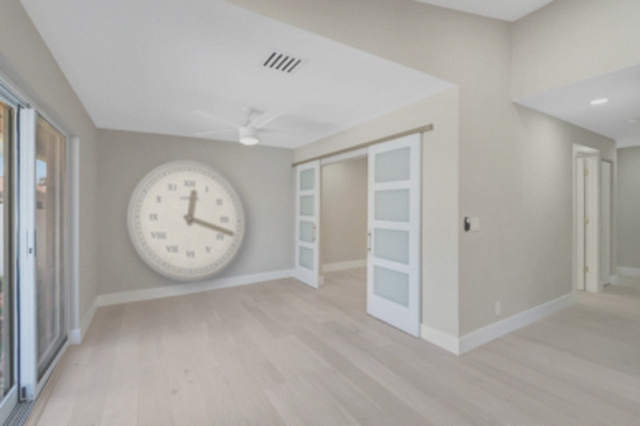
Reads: 12,18
